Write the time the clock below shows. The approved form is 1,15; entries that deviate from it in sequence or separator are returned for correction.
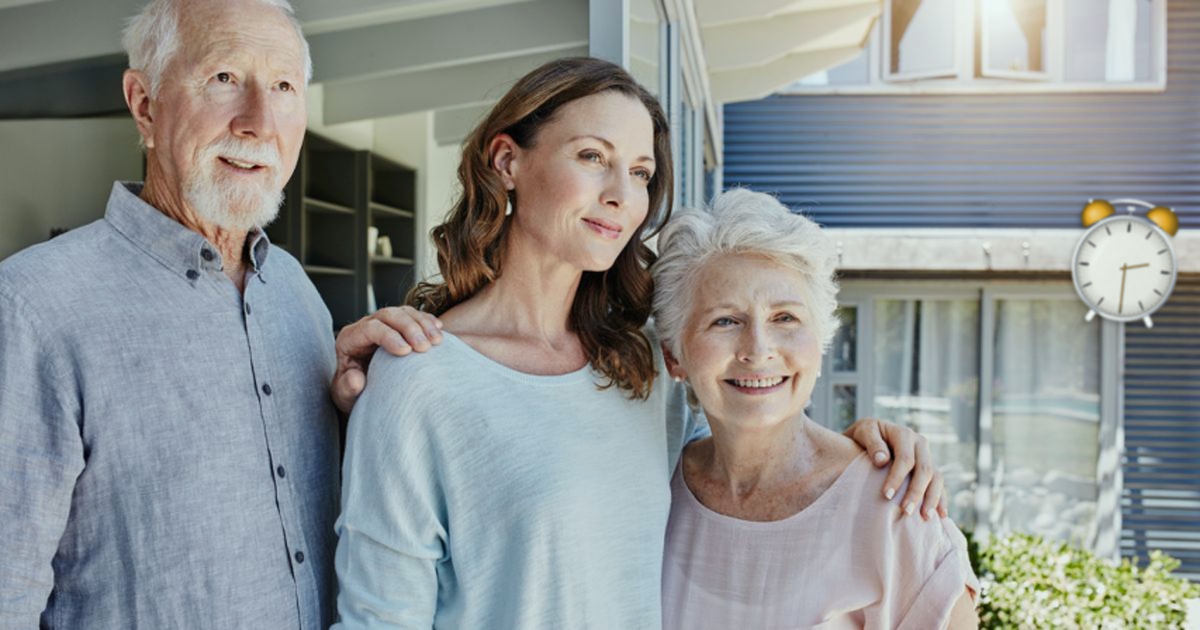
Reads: 2,30
